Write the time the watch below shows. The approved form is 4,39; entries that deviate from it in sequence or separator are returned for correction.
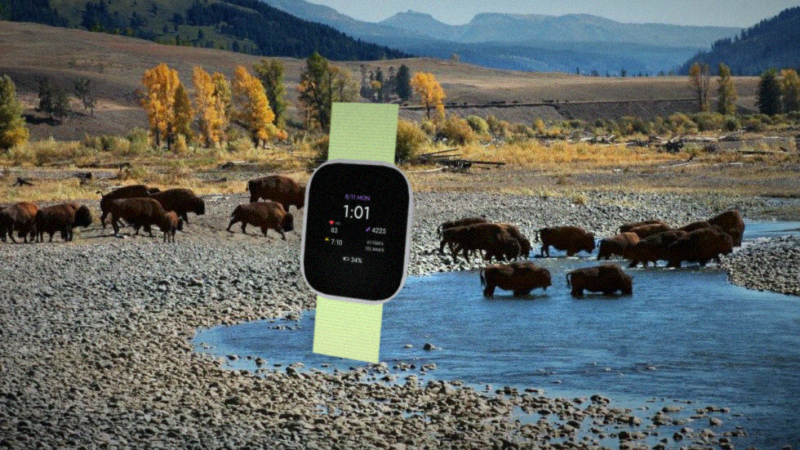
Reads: 1,01
